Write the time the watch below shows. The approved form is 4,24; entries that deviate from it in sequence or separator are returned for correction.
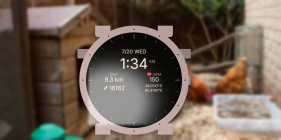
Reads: 1,34
